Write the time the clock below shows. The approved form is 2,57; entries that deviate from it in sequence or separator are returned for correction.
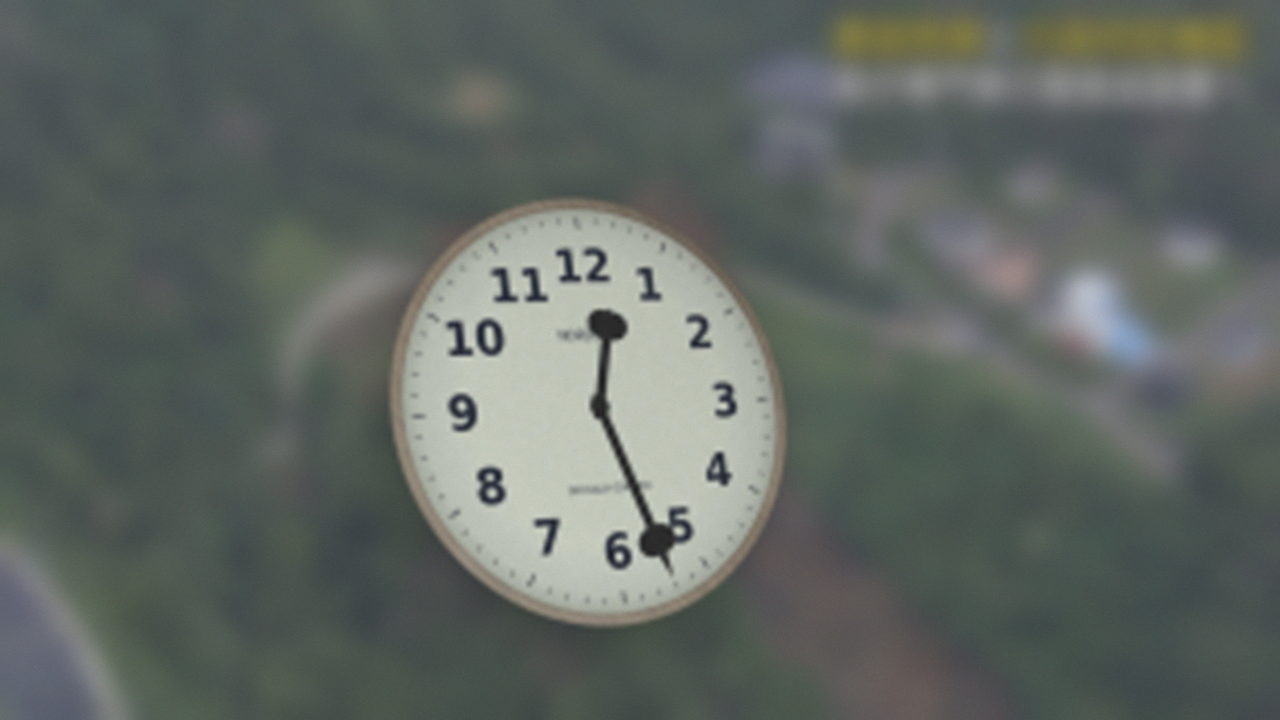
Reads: 12,27
